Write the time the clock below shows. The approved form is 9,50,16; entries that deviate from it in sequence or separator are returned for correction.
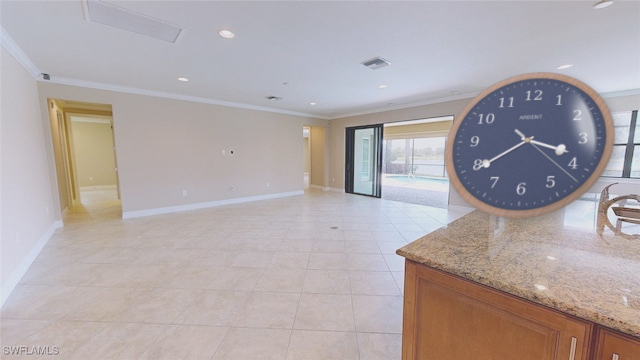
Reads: 3,39,22
